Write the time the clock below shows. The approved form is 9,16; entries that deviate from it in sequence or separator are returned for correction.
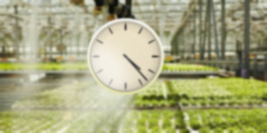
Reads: 4,23
